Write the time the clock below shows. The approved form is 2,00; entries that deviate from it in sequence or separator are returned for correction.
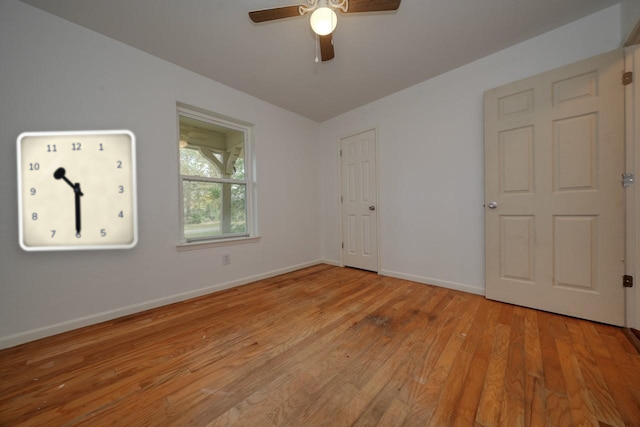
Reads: 10,30
